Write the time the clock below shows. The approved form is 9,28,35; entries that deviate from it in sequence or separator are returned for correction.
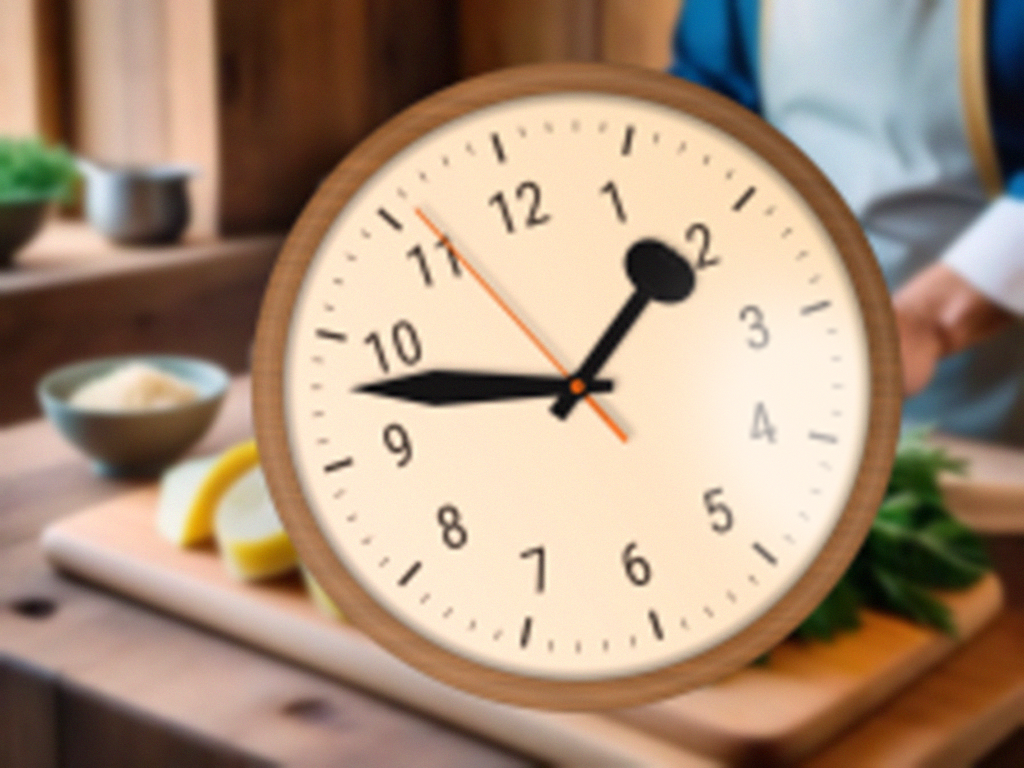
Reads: 1,47,56
